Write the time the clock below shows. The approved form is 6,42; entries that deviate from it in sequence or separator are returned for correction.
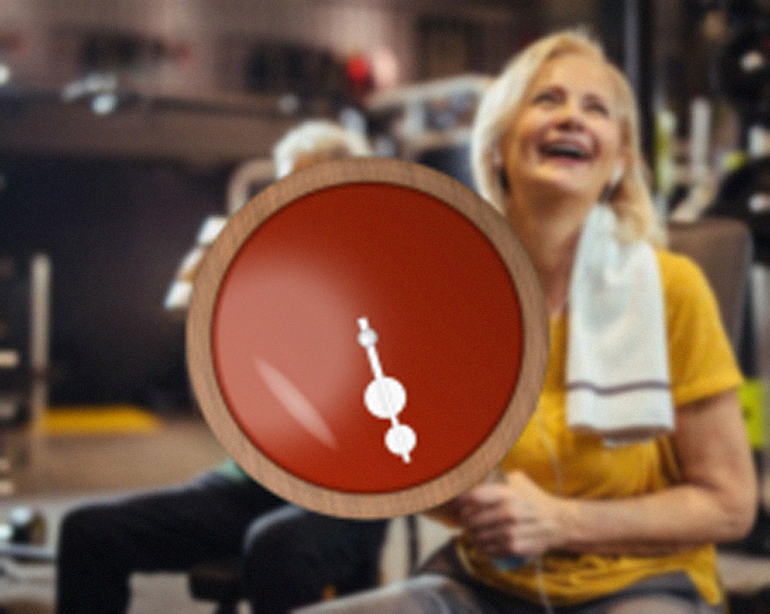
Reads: 5,27
